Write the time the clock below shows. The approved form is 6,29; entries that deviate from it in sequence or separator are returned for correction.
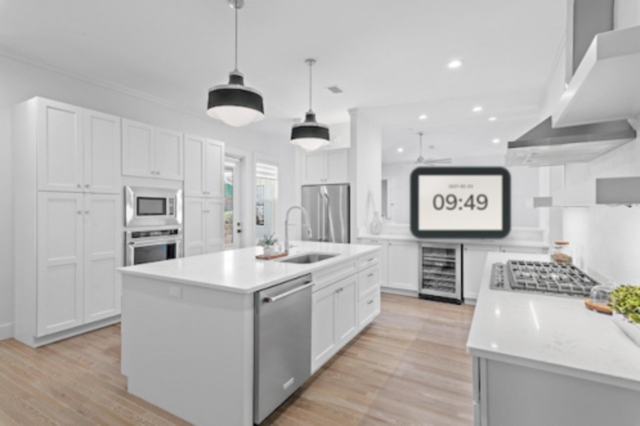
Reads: 9,49
